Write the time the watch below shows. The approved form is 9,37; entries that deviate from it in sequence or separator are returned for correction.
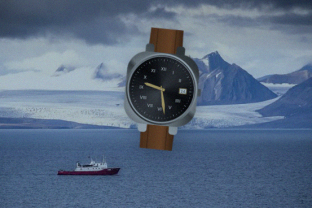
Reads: 9,28
